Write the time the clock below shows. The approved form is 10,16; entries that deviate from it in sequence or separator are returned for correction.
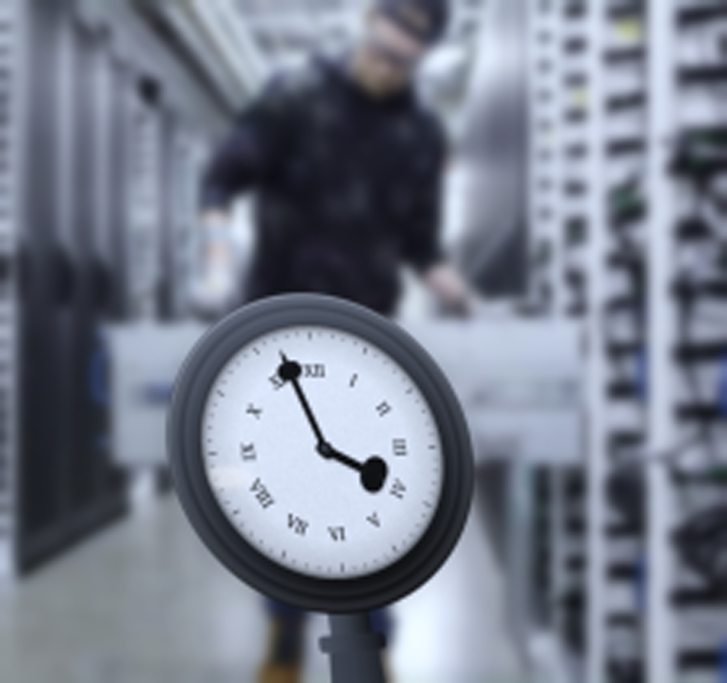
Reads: 3,57
